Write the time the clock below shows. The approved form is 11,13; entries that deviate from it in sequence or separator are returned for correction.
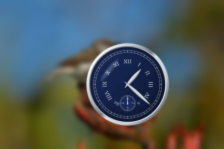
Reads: 1,22
